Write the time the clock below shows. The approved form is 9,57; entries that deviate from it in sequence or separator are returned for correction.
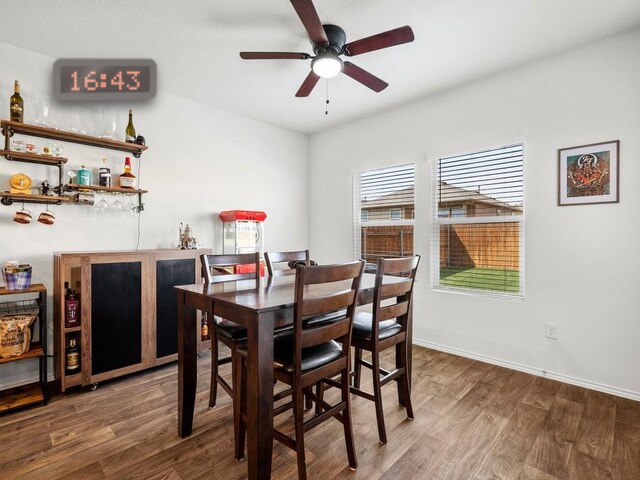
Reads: 16,43
